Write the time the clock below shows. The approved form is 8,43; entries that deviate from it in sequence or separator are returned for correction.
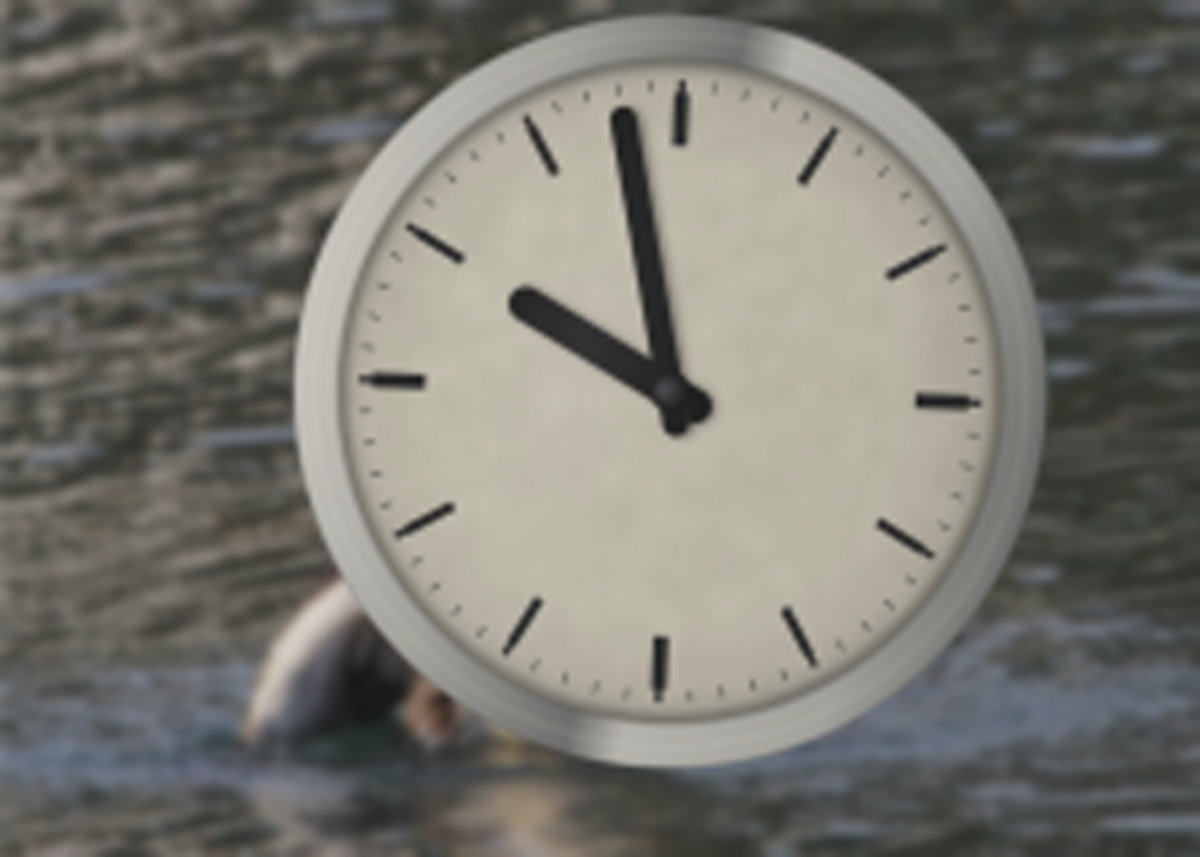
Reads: 9,58
